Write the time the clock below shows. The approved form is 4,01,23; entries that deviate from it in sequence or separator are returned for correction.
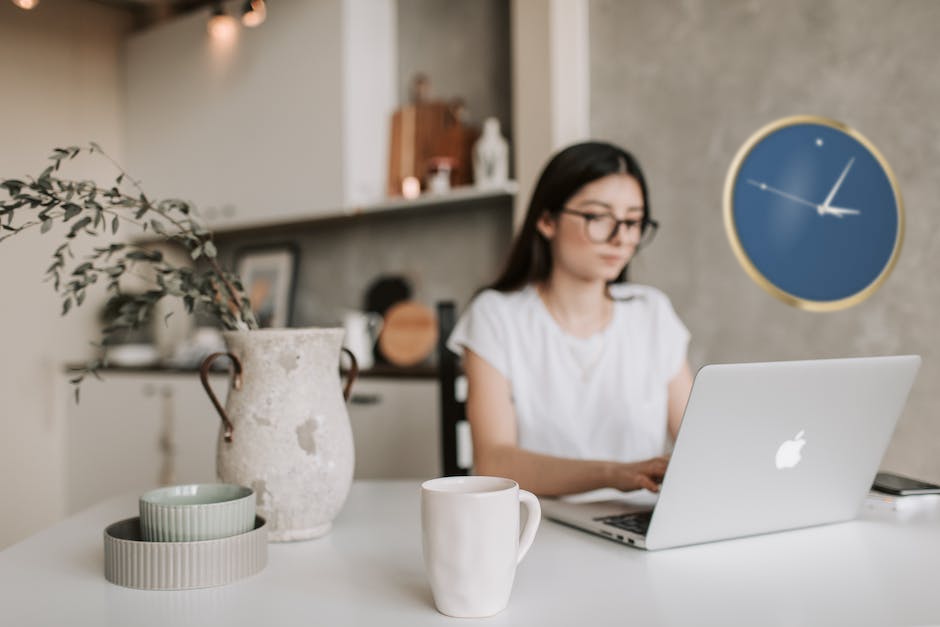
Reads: 3,05,48
